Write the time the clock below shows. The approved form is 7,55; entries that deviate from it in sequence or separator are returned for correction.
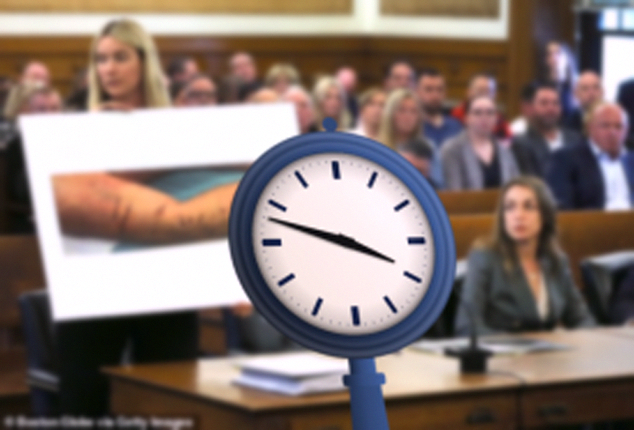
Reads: 3,48
